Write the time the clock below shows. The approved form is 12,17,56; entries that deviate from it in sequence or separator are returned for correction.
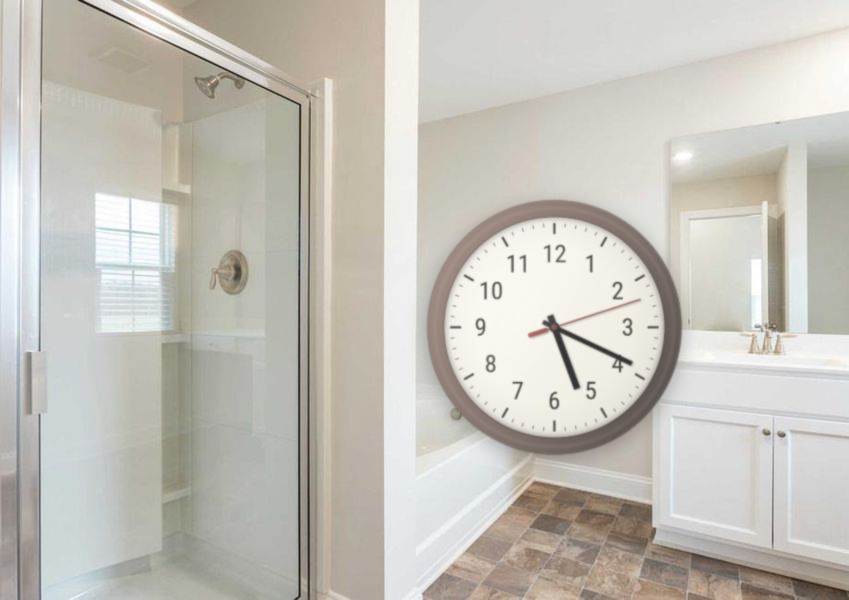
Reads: 5,19,12
